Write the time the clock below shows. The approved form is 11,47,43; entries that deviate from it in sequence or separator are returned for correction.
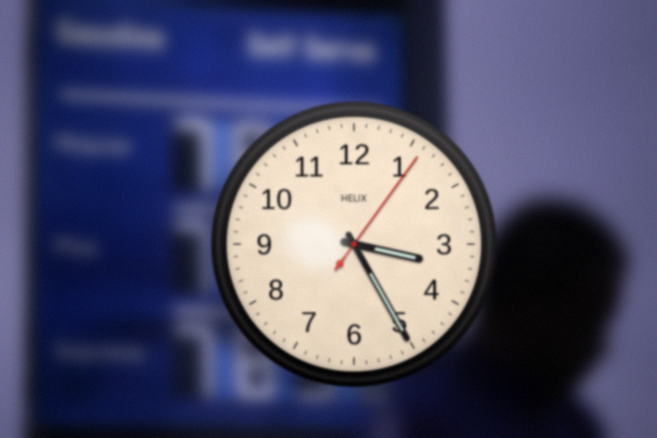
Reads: 3,25,06
